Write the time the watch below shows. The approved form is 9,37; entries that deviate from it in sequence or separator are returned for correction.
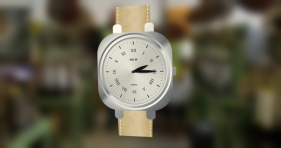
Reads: 2,15
